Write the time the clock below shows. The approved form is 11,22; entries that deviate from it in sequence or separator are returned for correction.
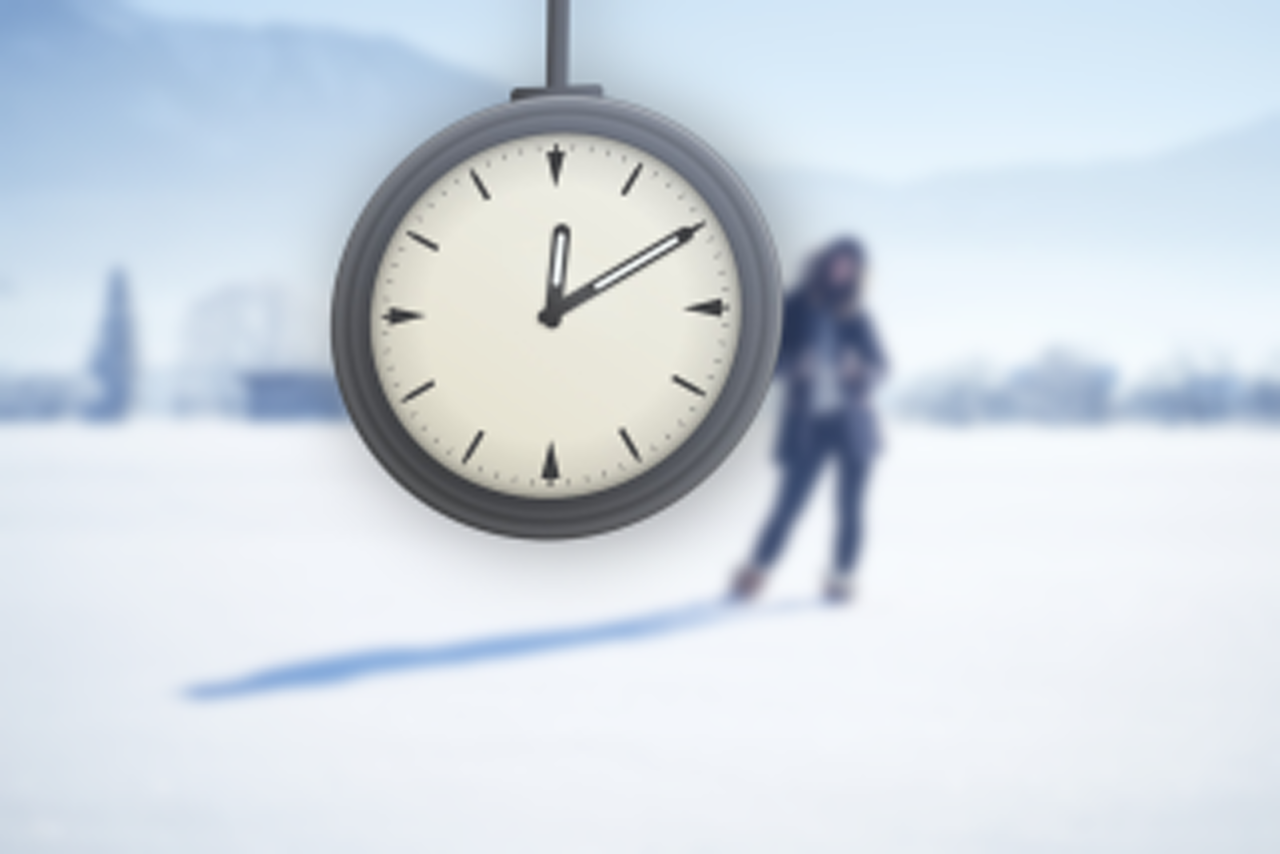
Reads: 12,10
